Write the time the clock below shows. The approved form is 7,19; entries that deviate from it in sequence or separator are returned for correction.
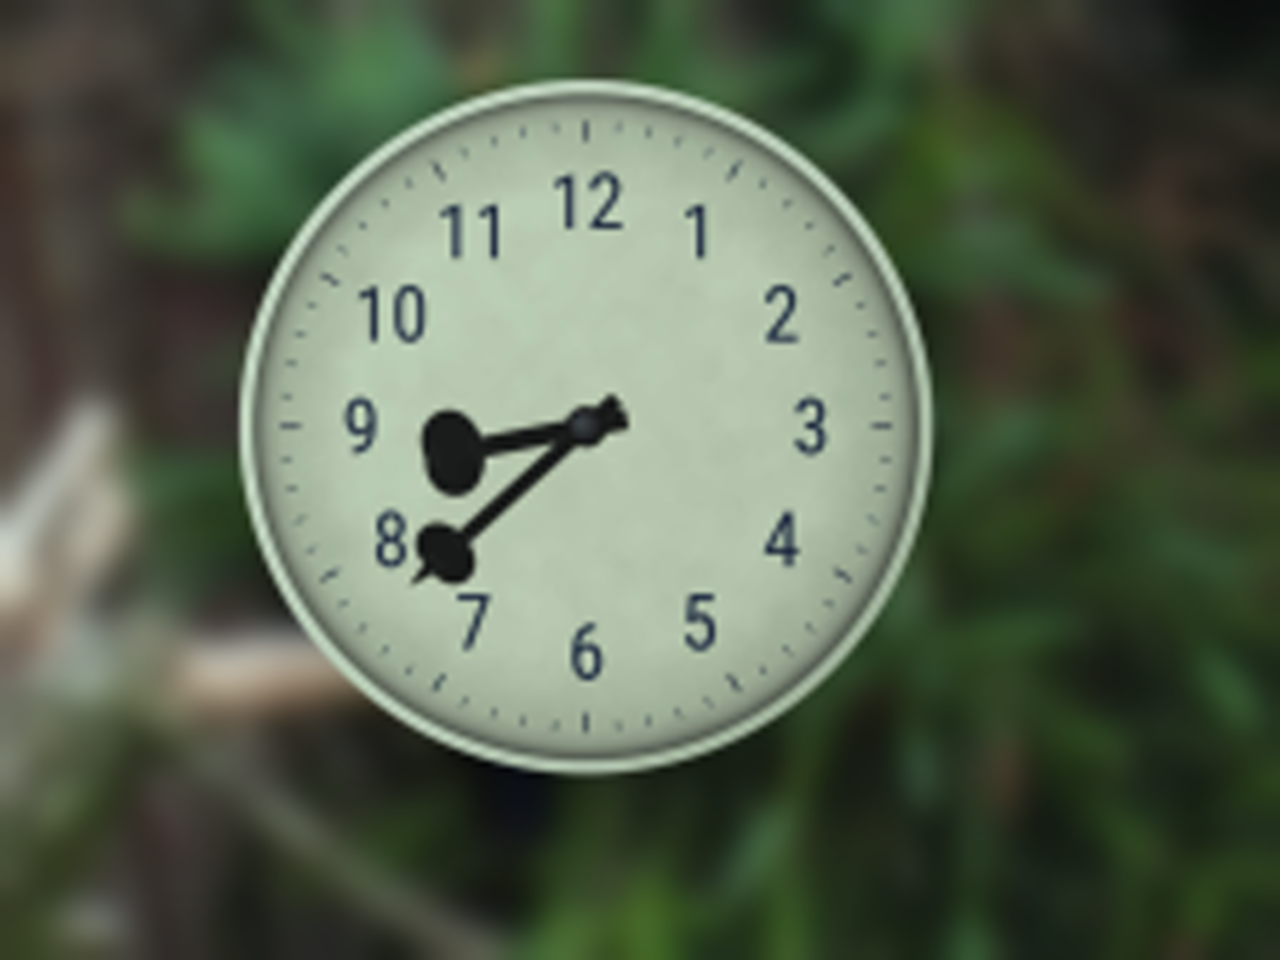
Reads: 8,38
